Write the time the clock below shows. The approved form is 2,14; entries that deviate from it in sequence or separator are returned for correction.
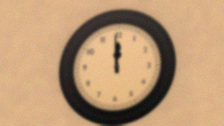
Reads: 11,59
